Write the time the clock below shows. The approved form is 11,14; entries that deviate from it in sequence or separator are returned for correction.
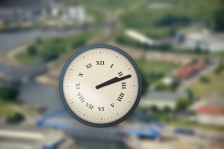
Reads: 2,12
